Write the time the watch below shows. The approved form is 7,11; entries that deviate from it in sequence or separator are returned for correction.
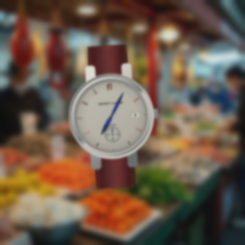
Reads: 7,05
